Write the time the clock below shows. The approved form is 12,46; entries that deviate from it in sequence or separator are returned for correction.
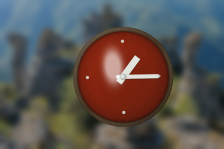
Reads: 1,15
